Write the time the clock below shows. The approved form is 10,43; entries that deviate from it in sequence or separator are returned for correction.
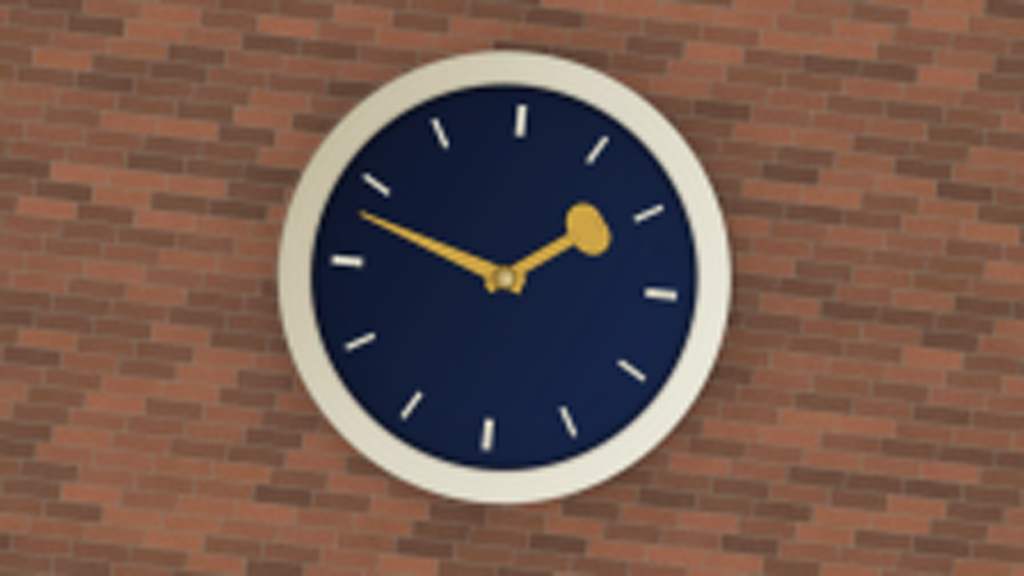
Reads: 1,48
